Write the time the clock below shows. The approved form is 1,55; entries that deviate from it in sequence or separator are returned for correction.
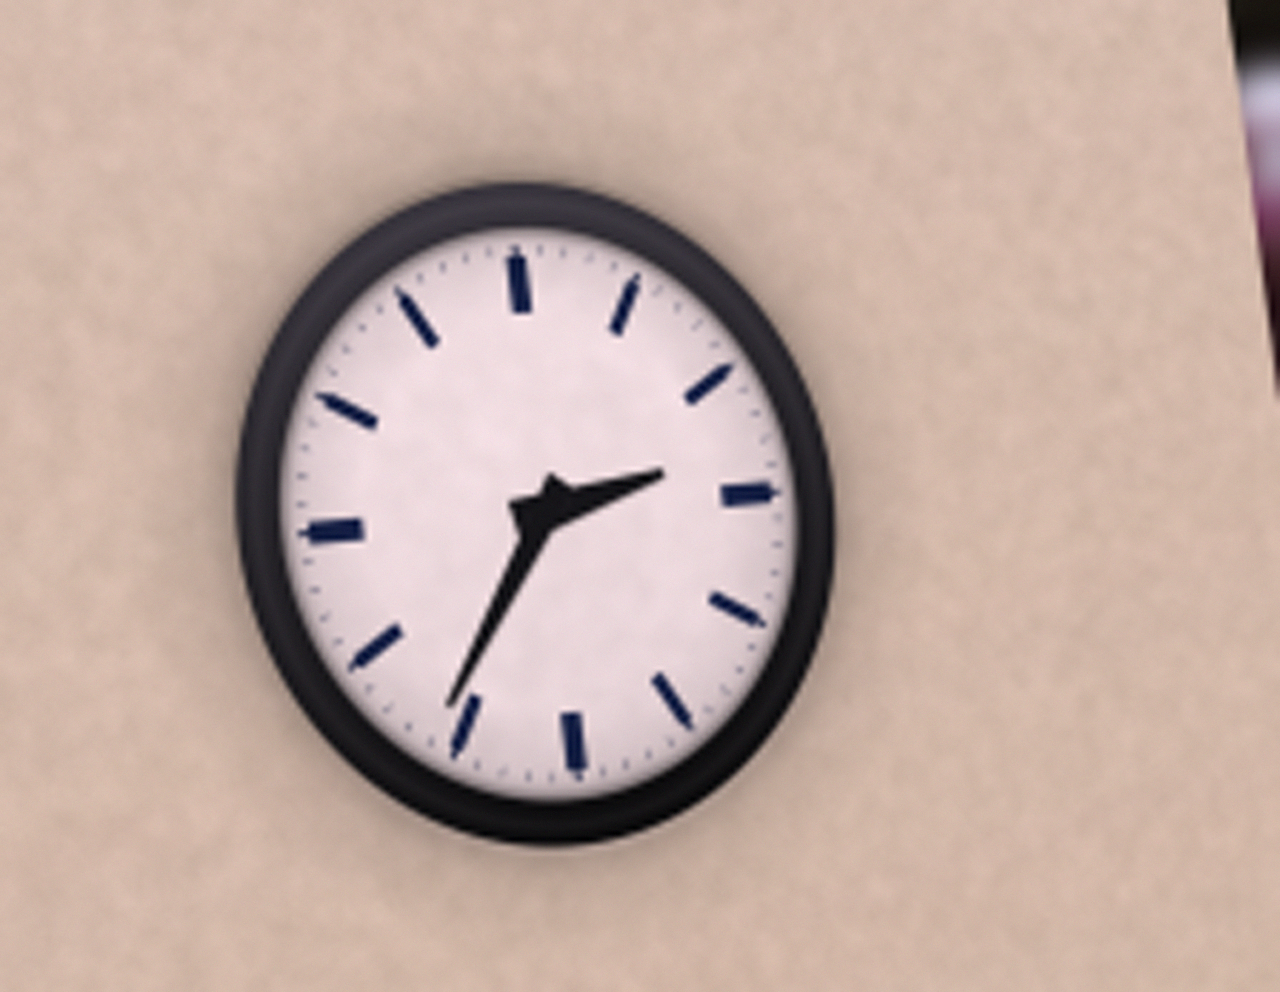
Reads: 2,36
